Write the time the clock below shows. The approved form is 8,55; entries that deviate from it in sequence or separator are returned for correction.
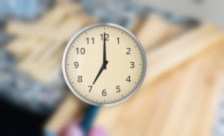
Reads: 7,00
